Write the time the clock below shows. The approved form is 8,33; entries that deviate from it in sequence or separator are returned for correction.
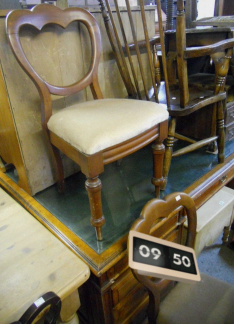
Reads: 9,50
